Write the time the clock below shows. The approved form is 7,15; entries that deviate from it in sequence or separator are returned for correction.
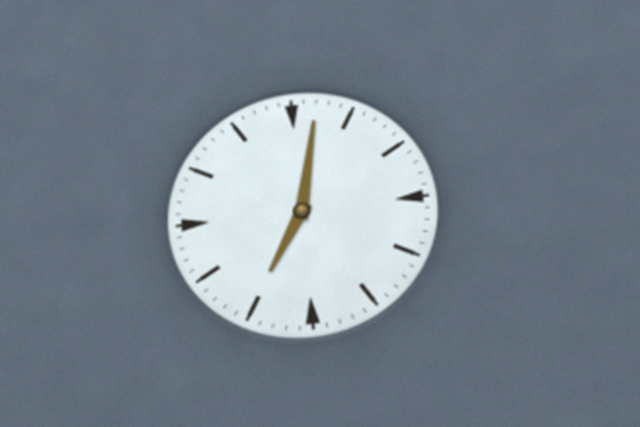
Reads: 7,02
